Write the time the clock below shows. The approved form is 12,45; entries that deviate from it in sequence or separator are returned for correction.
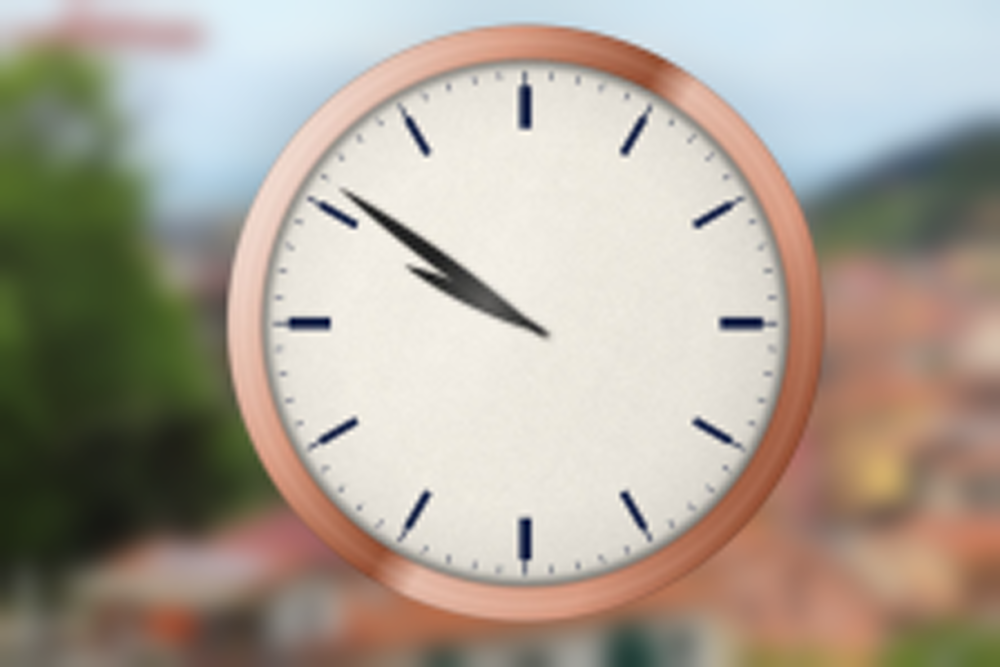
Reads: 9,51
